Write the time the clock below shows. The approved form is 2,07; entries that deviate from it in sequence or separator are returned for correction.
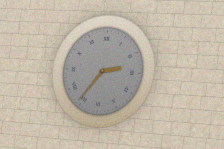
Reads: 2,36
